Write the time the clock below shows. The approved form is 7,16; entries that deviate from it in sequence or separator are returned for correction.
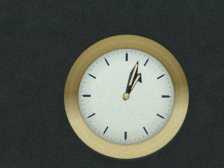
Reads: 1,03
